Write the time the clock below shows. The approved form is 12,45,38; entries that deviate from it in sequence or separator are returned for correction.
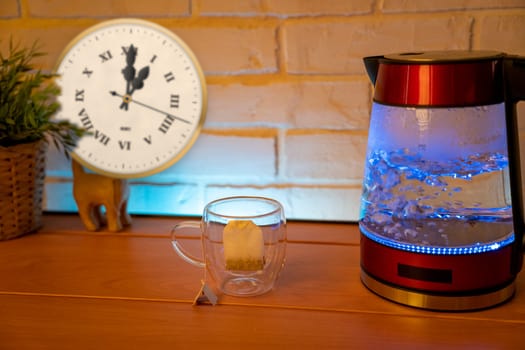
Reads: 1,00,18
